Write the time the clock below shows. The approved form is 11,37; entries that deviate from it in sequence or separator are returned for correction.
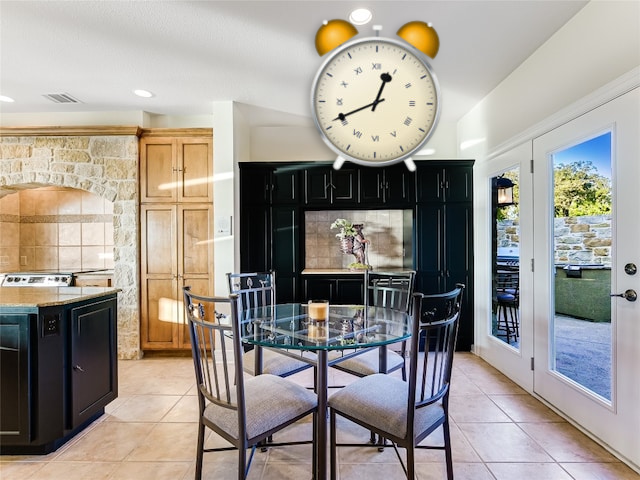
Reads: 12,41
